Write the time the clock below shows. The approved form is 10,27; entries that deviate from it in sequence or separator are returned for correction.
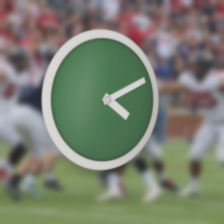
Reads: 4,11
